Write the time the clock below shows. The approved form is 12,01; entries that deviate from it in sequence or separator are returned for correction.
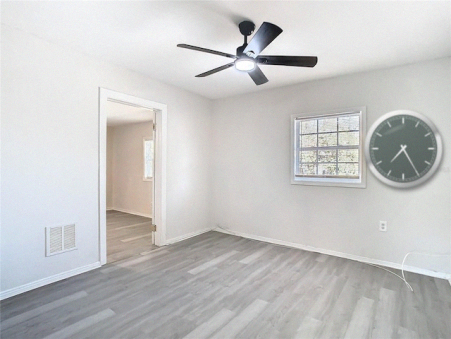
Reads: 7,25
